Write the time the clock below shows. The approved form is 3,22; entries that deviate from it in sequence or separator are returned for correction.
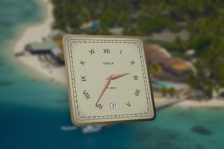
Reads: 2,36
